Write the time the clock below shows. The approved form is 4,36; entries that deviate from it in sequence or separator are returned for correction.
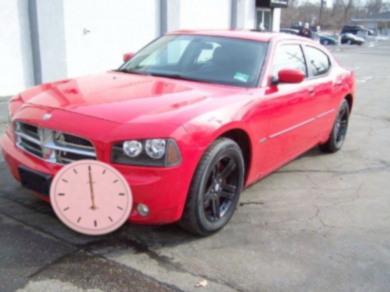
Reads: 6,00
